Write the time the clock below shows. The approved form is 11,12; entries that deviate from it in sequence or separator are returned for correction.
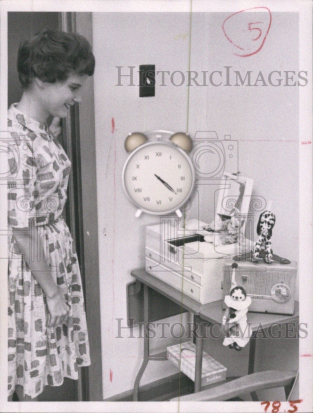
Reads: 4,22
